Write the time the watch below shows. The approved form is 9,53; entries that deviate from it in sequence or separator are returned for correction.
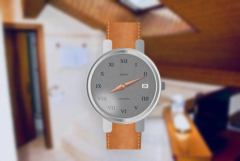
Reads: 8,11
